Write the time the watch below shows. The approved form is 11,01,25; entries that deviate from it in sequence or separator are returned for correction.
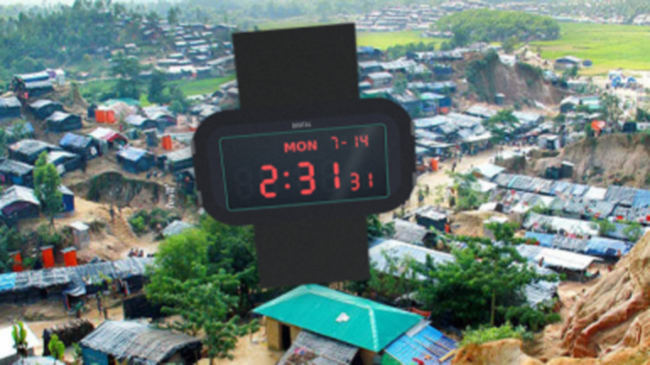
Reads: 2,31,31
